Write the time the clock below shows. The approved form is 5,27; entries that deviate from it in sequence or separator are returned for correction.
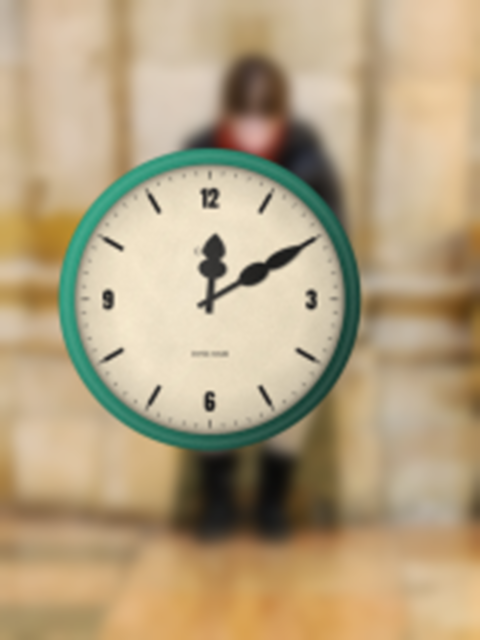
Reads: 12,10
